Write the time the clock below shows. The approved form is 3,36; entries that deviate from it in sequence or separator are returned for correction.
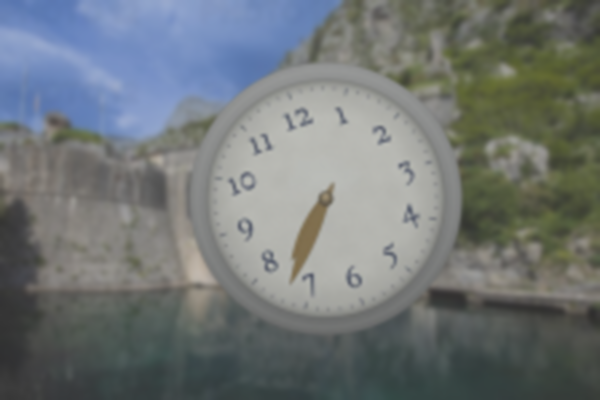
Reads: 7,37
